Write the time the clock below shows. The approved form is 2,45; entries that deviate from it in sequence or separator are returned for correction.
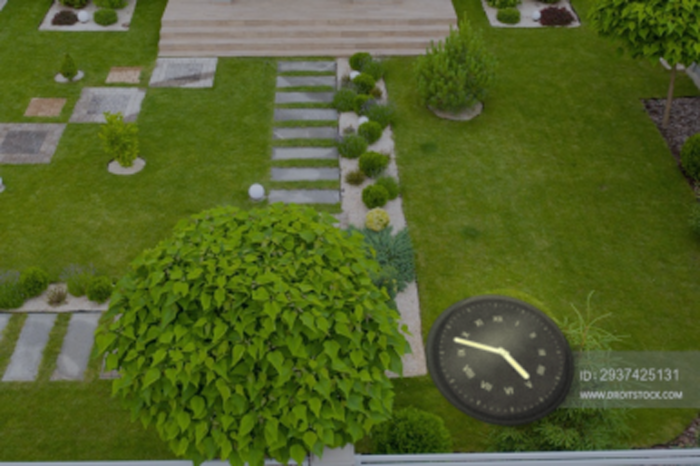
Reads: 4,48
